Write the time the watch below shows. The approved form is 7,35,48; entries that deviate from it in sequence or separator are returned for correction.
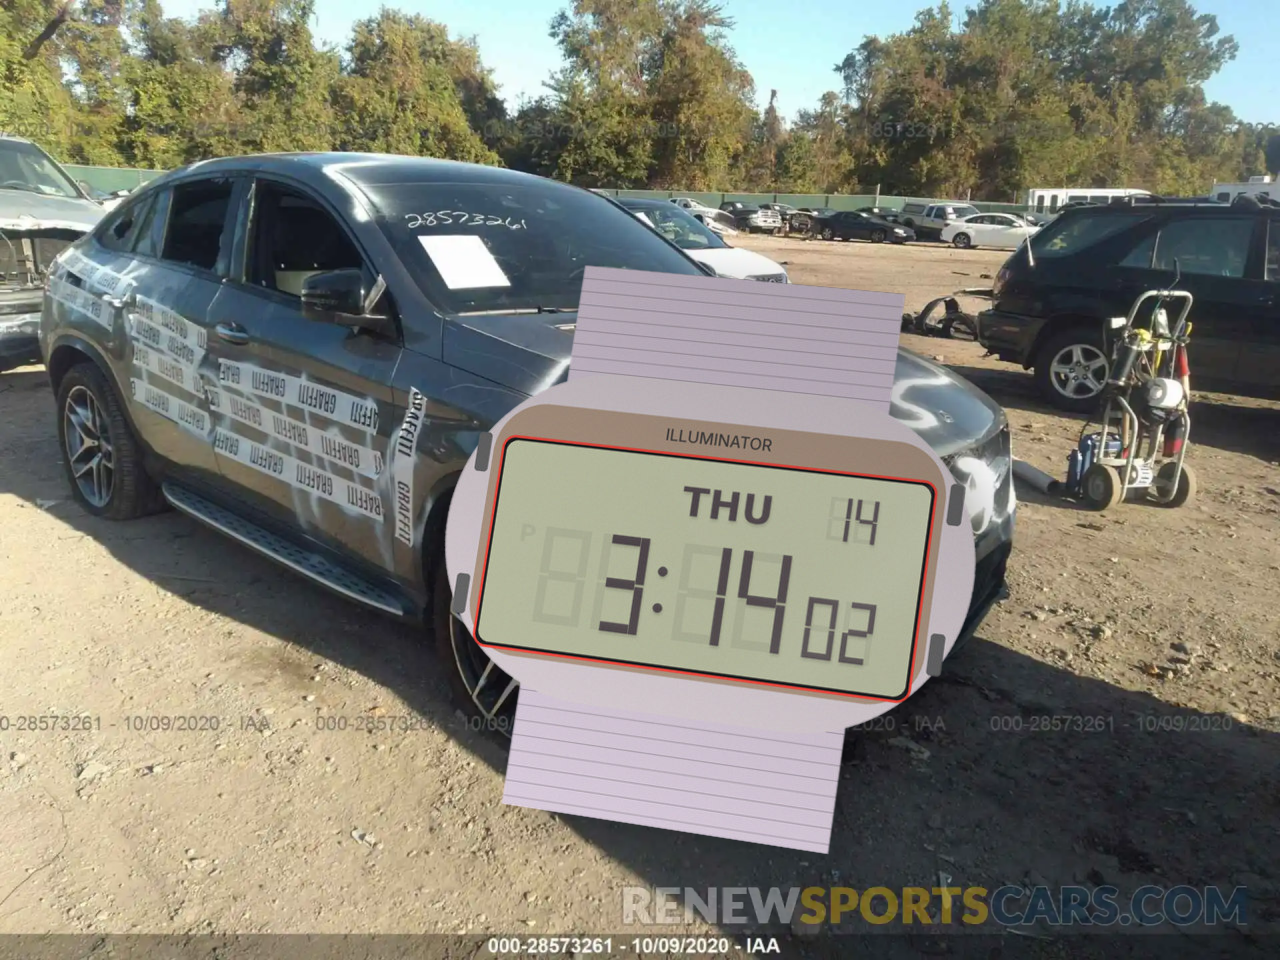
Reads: 3,14,02
